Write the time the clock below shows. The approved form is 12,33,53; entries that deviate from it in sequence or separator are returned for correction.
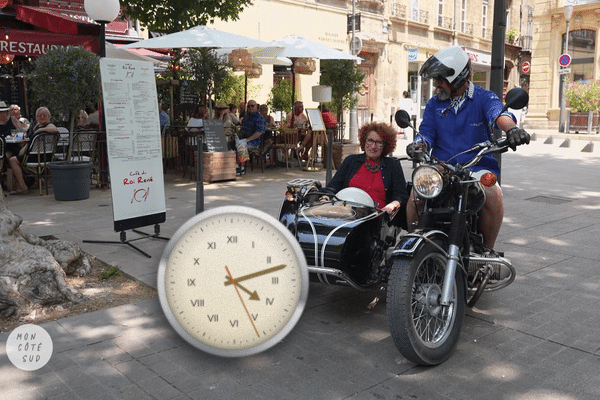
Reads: 4,12,26
